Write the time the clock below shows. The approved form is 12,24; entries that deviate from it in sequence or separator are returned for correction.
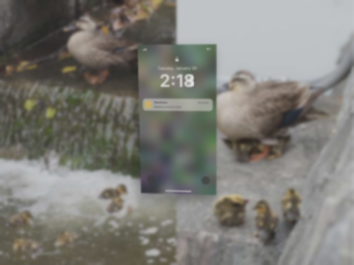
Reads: 2,18
